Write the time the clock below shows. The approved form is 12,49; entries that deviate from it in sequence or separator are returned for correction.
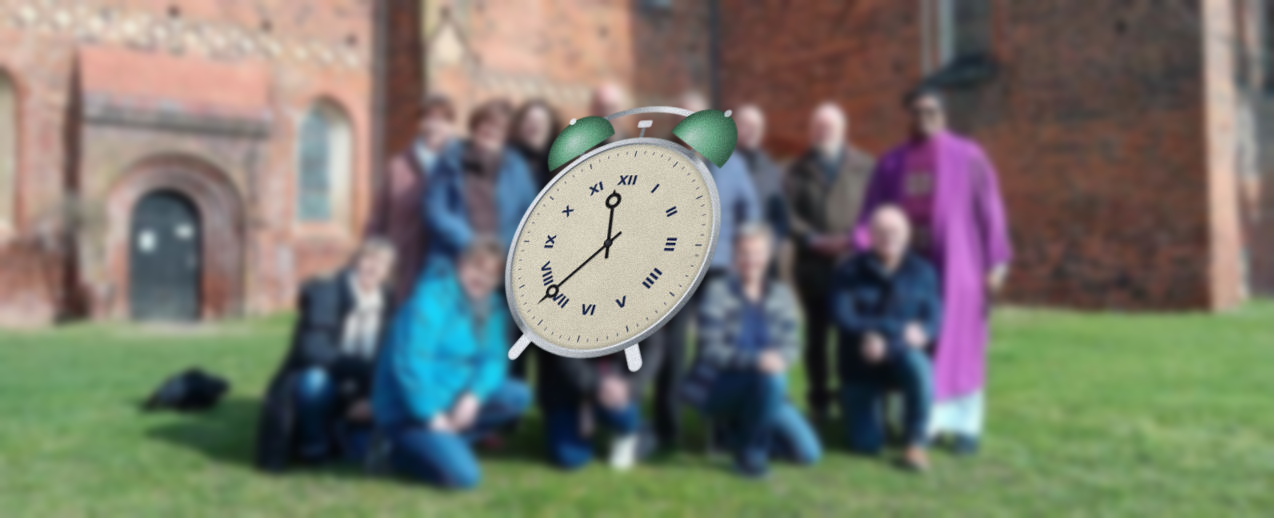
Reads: 11,37
